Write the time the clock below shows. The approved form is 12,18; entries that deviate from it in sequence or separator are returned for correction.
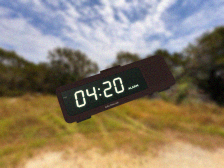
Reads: 4,20
